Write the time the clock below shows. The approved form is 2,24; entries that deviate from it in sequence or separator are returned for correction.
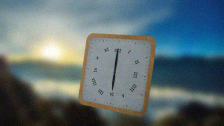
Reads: 6,00
